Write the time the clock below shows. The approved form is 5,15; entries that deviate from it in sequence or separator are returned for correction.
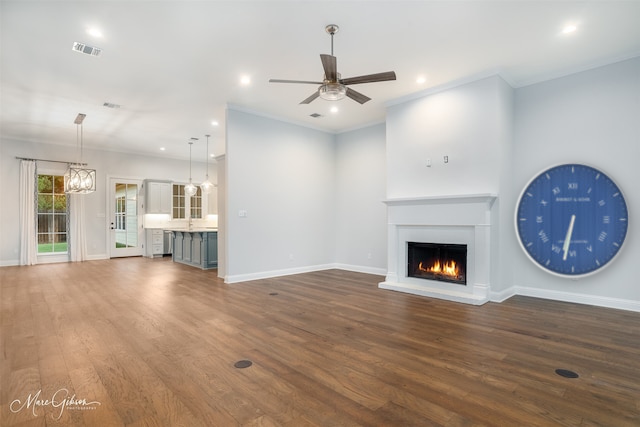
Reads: 6,32
